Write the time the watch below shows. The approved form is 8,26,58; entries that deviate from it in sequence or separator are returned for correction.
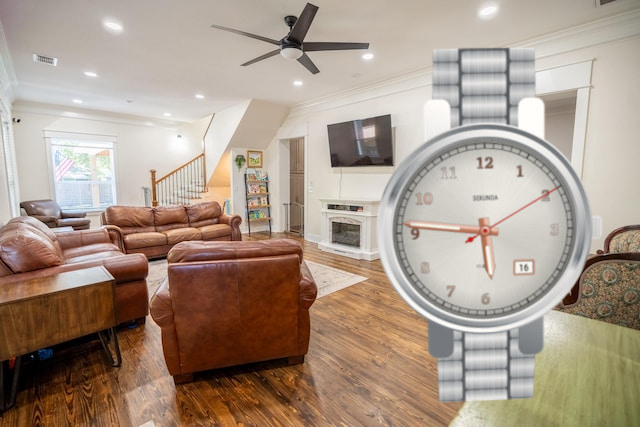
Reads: 5,46,10
